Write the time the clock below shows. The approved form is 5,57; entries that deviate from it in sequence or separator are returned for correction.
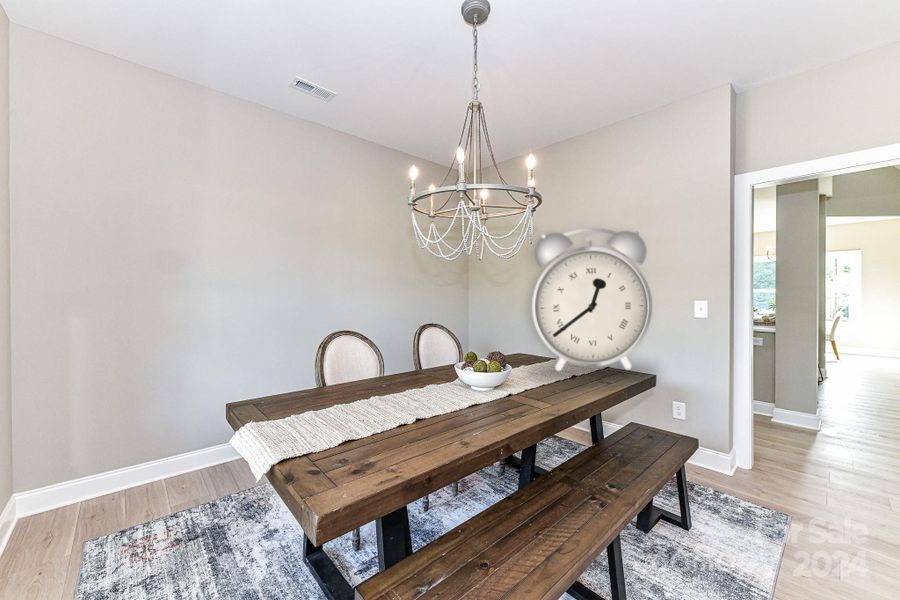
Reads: 12,39
